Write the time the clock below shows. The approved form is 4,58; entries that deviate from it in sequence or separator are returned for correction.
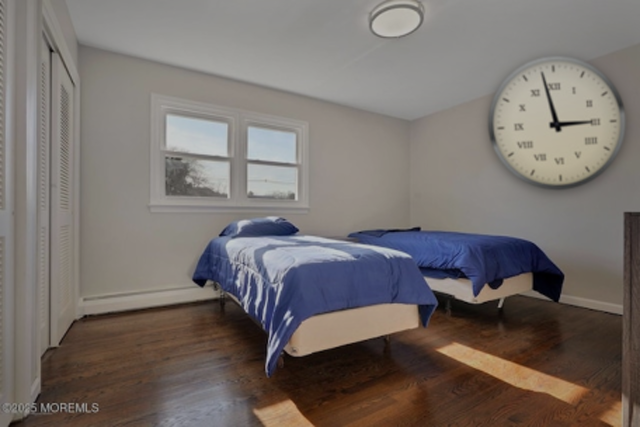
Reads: 2,58
